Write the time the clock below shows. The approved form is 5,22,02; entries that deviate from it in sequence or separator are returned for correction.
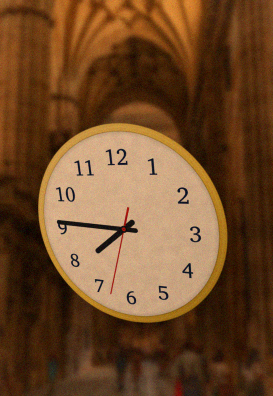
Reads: 7,45,33
